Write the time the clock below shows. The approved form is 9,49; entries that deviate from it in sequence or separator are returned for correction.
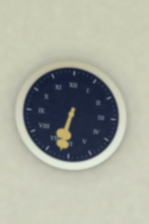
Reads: 6,32
